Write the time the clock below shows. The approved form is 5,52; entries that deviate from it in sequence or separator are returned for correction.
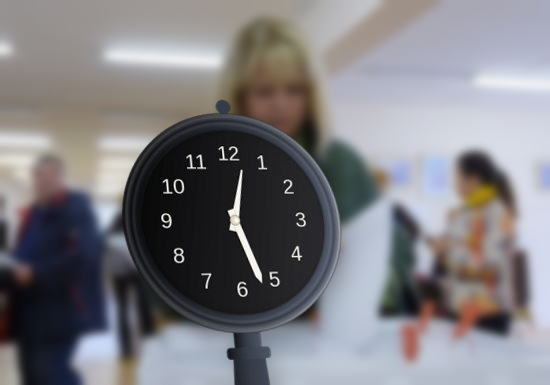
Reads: 12,27
